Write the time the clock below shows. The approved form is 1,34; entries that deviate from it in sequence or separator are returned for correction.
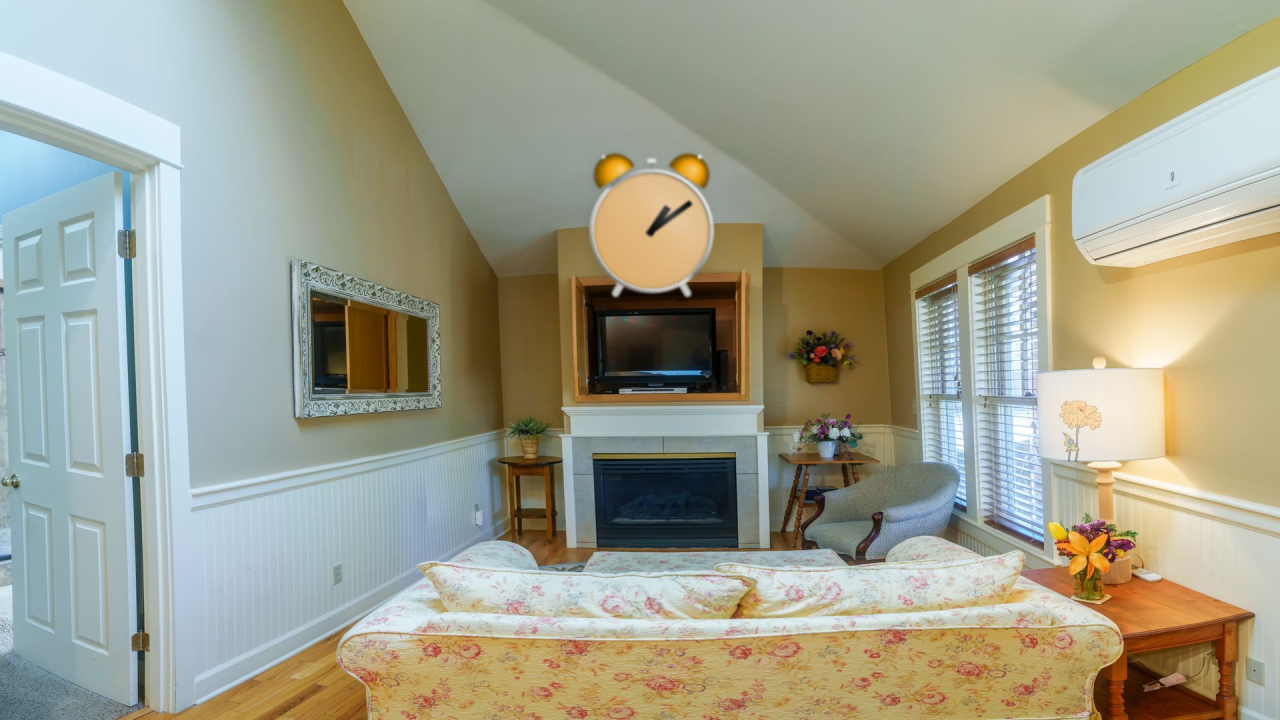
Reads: 1,09
